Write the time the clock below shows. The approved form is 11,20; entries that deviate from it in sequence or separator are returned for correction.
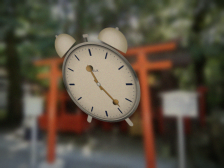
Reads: 11,24
